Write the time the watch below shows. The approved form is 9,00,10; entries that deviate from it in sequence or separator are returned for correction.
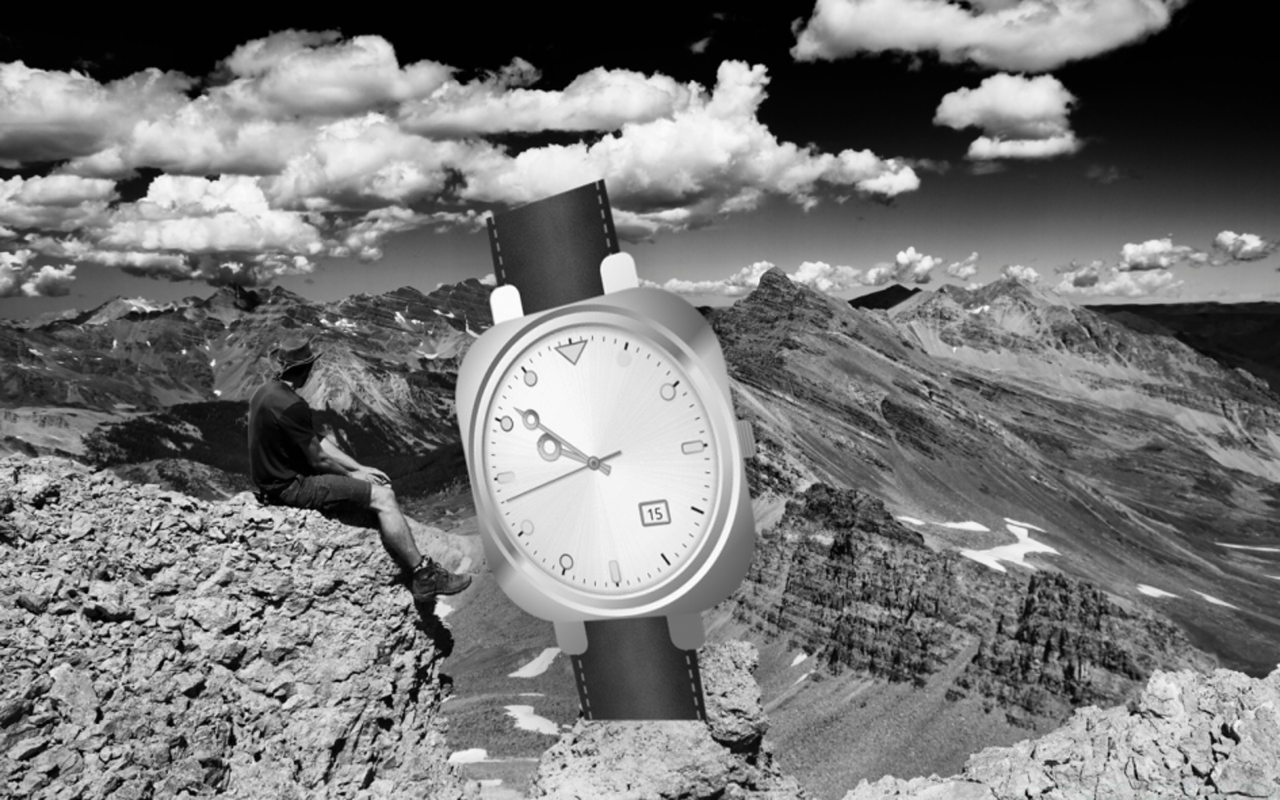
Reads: 9,51,43
